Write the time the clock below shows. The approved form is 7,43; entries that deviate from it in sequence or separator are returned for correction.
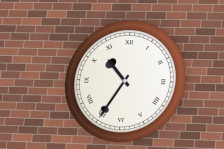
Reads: 10,35
